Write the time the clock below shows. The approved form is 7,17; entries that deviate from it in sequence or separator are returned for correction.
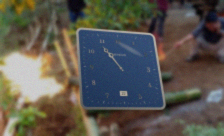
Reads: 10,54
